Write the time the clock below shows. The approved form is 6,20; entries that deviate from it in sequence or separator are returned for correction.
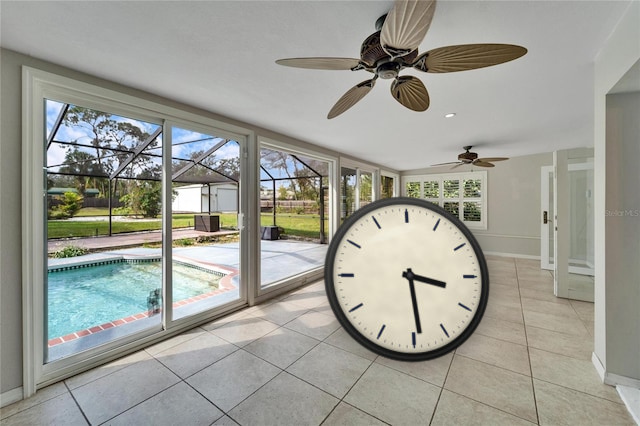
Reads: 3,29
